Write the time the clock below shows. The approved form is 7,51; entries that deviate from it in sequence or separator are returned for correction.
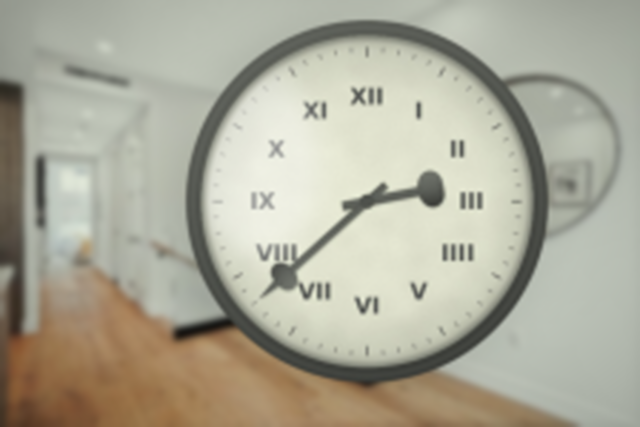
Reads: 2,38
